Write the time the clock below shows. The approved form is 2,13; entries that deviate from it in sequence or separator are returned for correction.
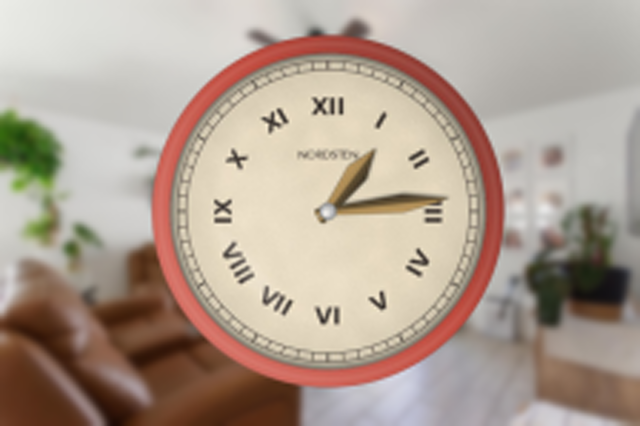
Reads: 1,14
